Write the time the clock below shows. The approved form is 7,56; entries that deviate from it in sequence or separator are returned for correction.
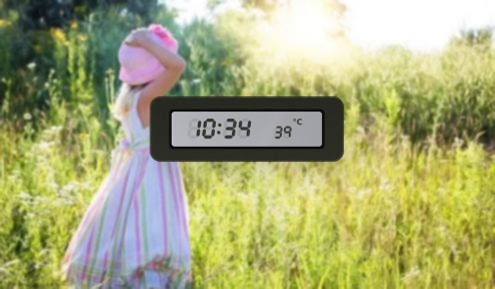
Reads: 10,34
